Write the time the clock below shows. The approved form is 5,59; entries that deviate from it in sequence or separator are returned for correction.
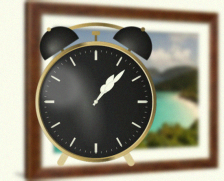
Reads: 1,07
